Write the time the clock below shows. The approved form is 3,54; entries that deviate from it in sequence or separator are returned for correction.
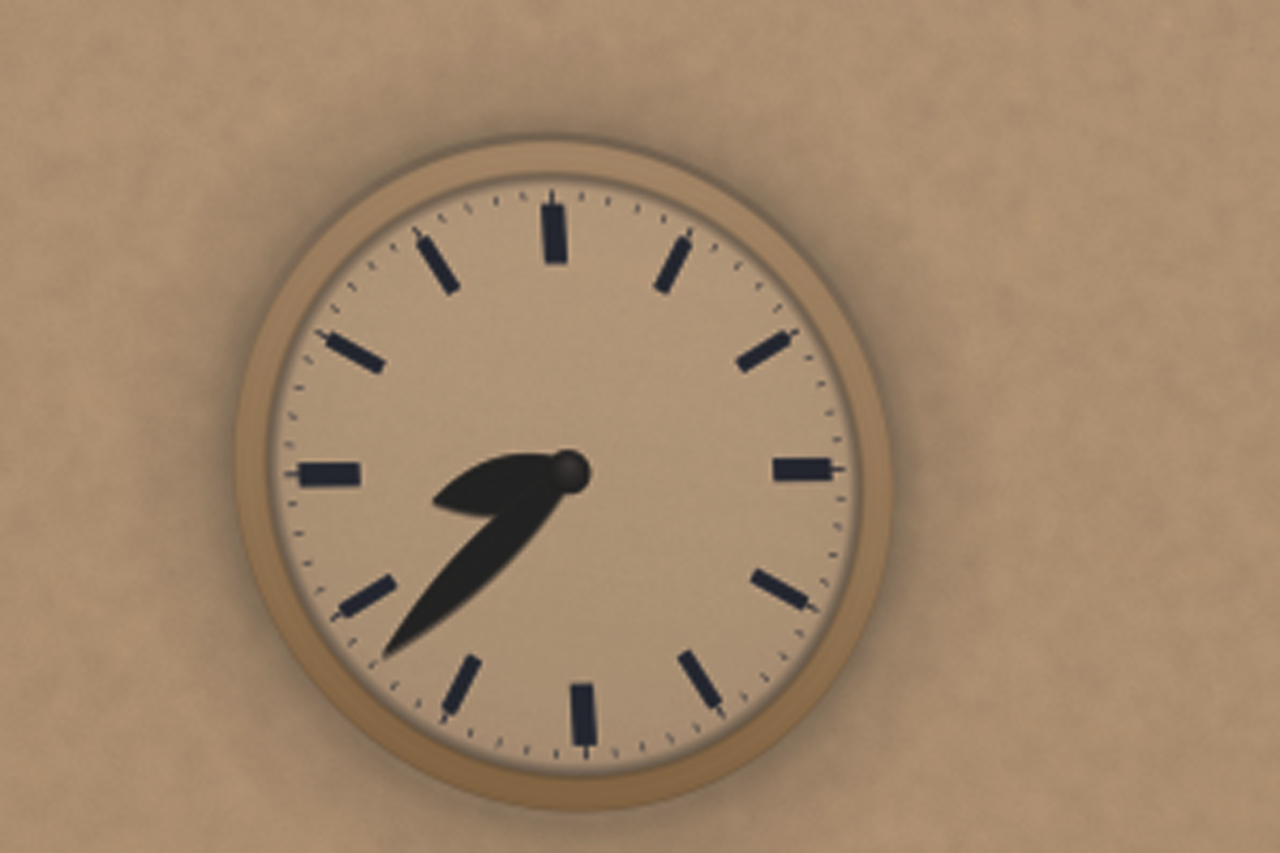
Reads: 8,38
